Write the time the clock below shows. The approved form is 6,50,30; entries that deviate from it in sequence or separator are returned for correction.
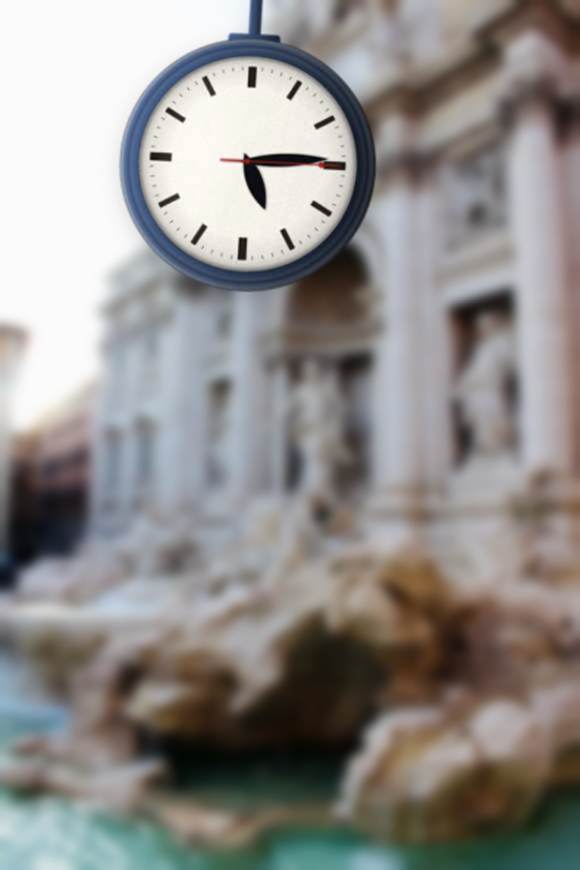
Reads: 5,14,15
